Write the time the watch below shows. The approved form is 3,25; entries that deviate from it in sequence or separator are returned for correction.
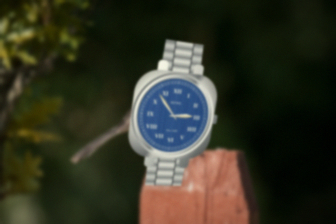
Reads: 2,53
